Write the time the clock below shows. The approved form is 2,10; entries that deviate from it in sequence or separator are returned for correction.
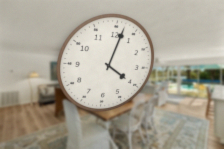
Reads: 4,02
